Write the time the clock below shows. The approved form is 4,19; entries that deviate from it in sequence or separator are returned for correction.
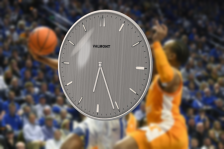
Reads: 6,26
